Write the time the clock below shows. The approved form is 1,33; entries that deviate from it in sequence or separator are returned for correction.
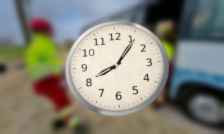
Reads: 8,06
